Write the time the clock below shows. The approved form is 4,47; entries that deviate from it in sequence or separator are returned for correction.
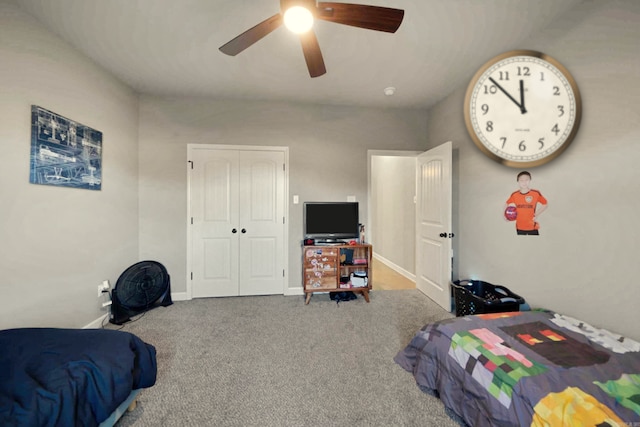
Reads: 11,52
